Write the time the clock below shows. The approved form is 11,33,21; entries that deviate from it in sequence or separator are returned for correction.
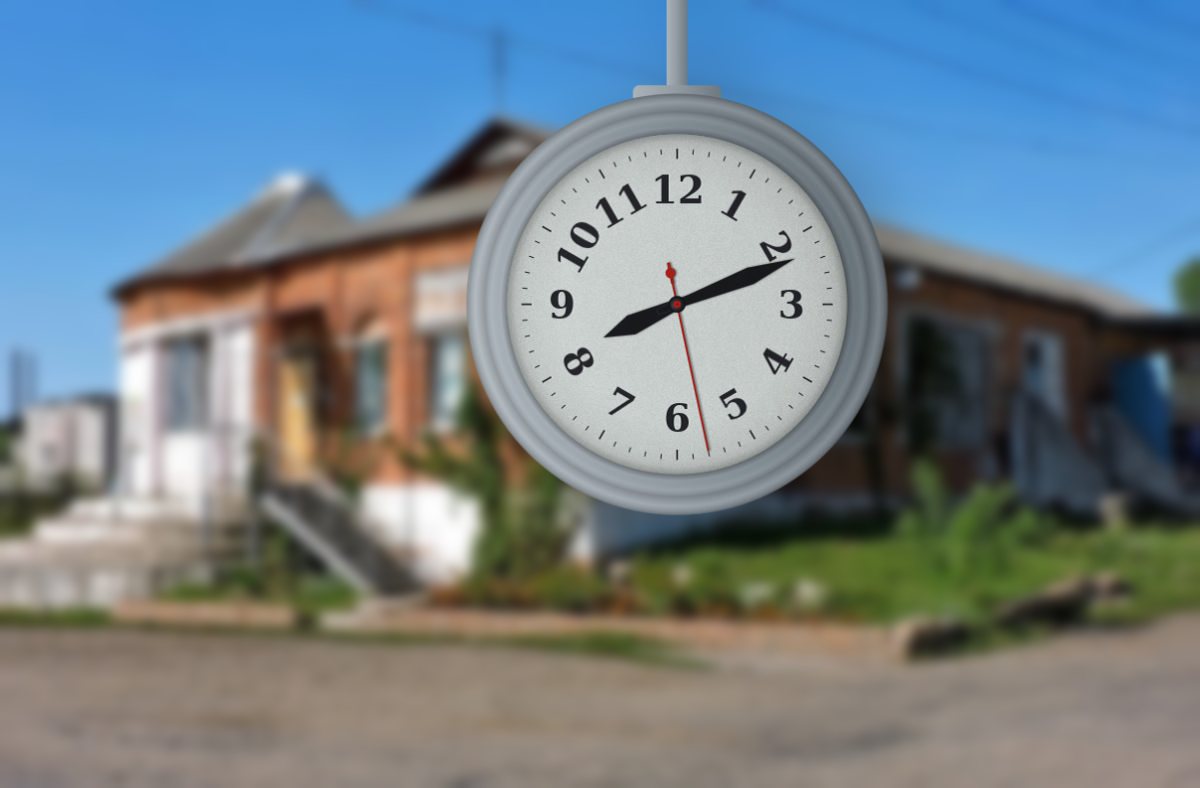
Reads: 8,11,28
